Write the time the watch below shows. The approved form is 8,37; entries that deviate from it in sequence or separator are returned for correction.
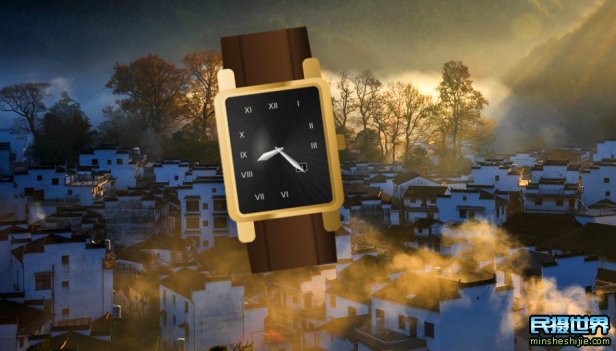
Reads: 8,23
